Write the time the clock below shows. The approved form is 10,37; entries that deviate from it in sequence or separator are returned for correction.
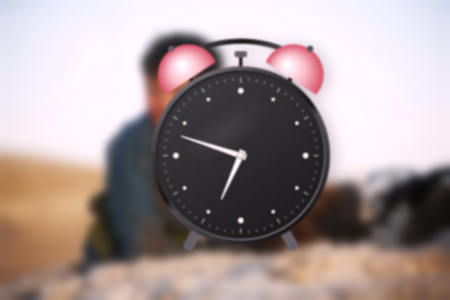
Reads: 6,48
